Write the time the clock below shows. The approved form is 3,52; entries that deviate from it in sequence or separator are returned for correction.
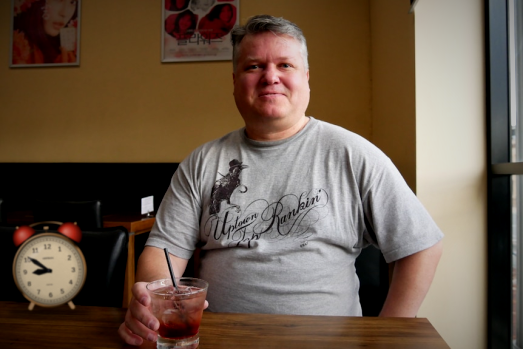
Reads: 8,51
